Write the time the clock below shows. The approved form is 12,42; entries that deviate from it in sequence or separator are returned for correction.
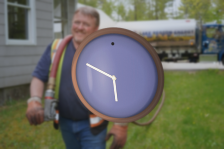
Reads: 5,49
